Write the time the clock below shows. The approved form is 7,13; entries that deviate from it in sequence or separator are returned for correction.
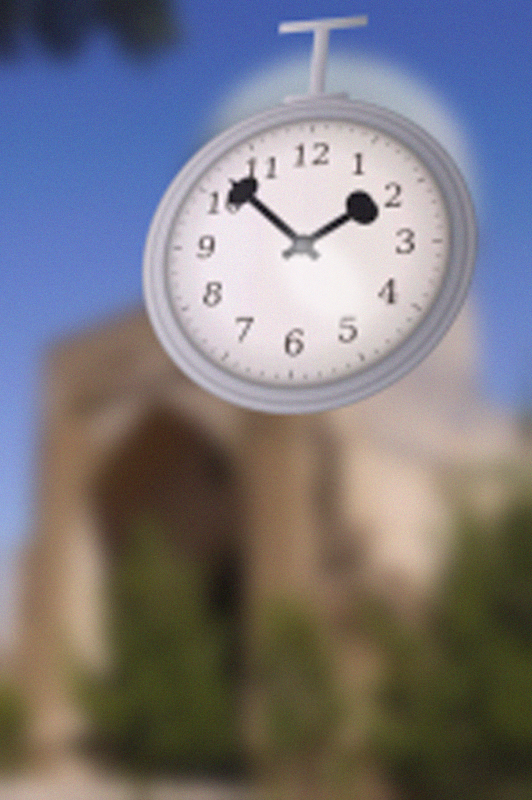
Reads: 1,52
